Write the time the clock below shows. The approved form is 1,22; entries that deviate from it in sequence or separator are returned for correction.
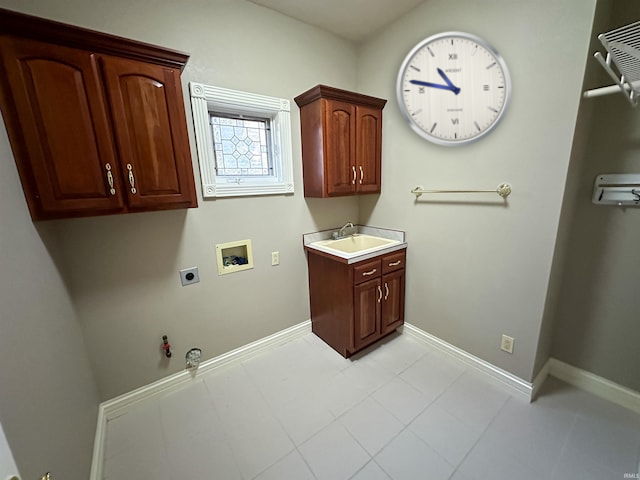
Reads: 10,47
